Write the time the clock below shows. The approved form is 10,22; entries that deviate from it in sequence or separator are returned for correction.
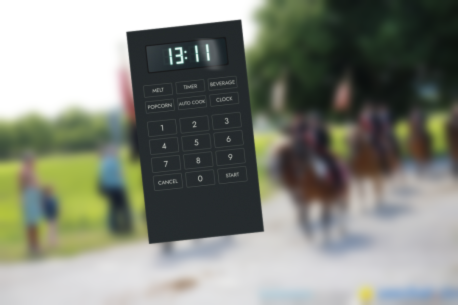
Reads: 13,11
